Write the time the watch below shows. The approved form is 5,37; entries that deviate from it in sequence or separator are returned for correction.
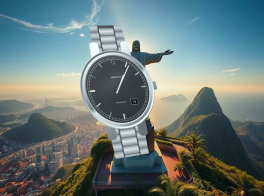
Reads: 1,06
